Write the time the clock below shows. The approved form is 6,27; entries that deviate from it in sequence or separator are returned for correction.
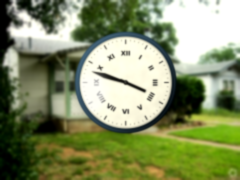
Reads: 3,48
